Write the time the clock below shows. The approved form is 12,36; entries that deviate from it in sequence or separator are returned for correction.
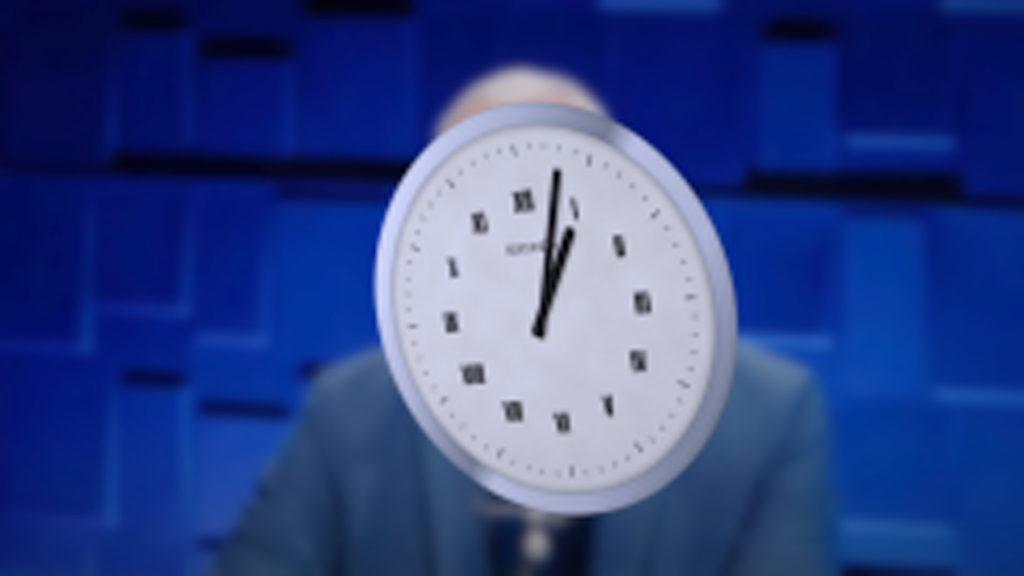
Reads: 1,03
